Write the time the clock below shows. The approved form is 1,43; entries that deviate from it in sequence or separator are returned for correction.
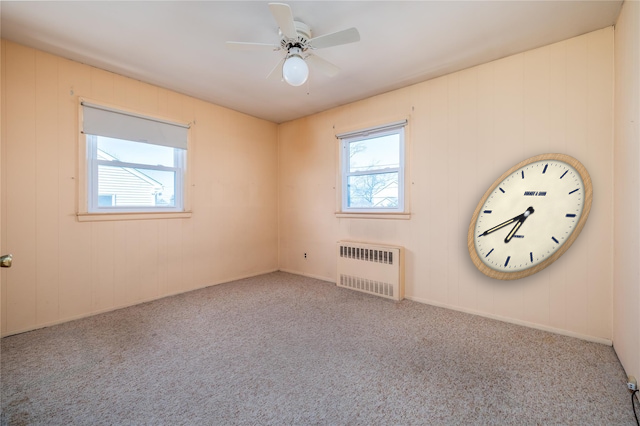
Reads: 6,40
